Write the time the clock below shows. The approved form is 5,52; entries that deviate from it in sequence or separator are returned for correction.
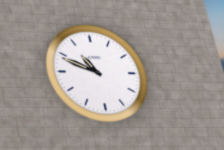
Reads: 10,49
